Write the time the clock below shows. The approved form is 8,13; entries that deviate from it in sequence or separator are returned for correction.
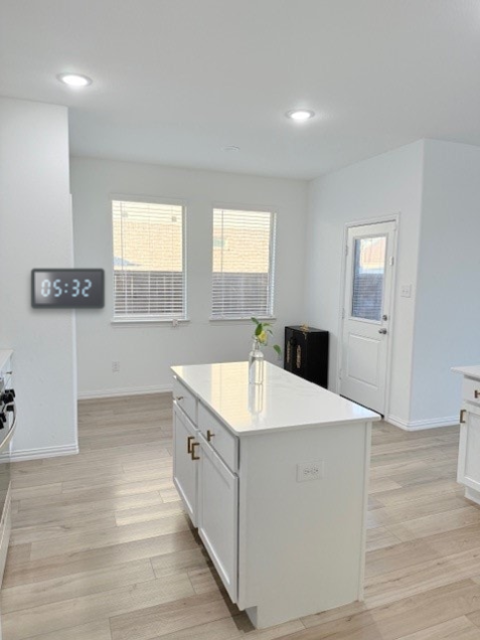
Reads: 5,32
